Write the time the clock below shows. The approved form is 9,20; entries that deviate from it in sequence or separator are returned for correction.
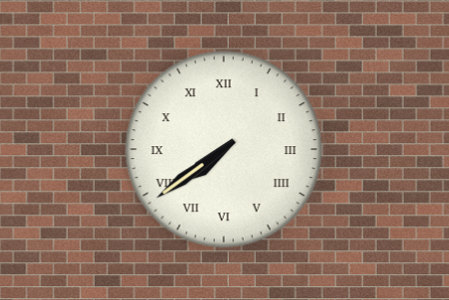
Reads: 7,39
